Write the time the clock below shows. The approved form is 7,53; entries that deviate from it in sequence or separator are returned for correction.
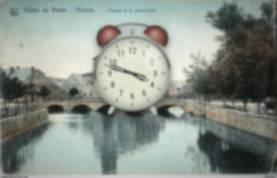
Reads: 3,48
